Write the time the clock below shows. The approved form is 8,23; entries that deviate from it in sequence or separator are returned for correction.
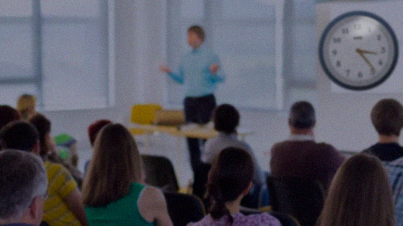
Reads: 3,24
